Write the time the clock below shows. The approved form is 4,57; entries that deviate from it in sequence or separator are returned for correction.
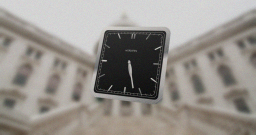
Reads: 5,27
